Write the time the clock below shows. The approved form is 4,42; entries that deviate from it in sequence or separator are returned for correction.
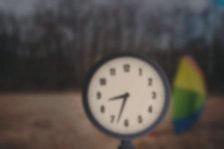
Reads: 8,33
